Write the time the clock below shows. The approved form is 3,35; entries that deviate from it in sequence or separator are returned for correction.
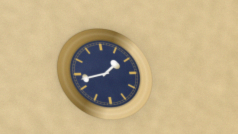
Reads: 1,43
